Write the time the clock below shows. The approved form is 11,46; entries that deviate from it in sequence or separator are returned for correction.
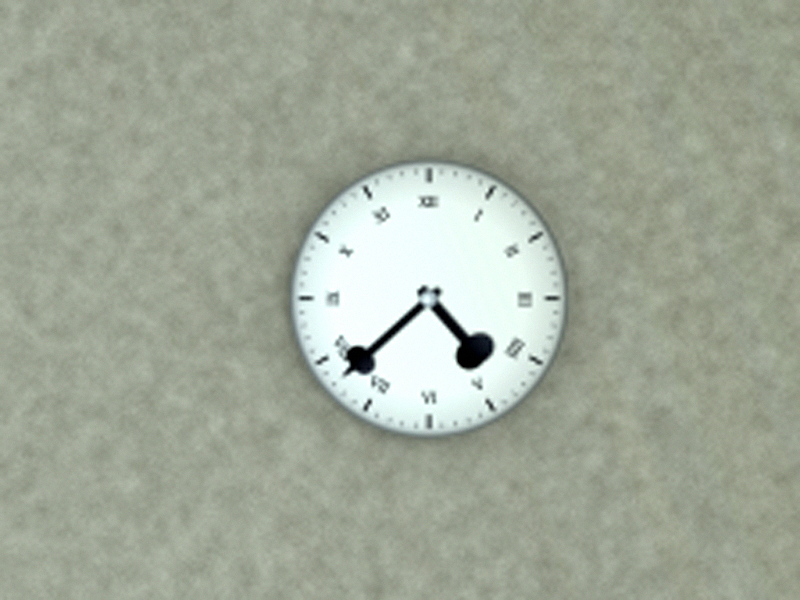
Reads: 4,38
